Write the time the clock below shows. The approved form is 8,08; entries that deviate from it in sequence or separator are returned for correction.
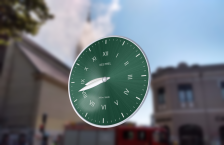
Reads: 8,42
